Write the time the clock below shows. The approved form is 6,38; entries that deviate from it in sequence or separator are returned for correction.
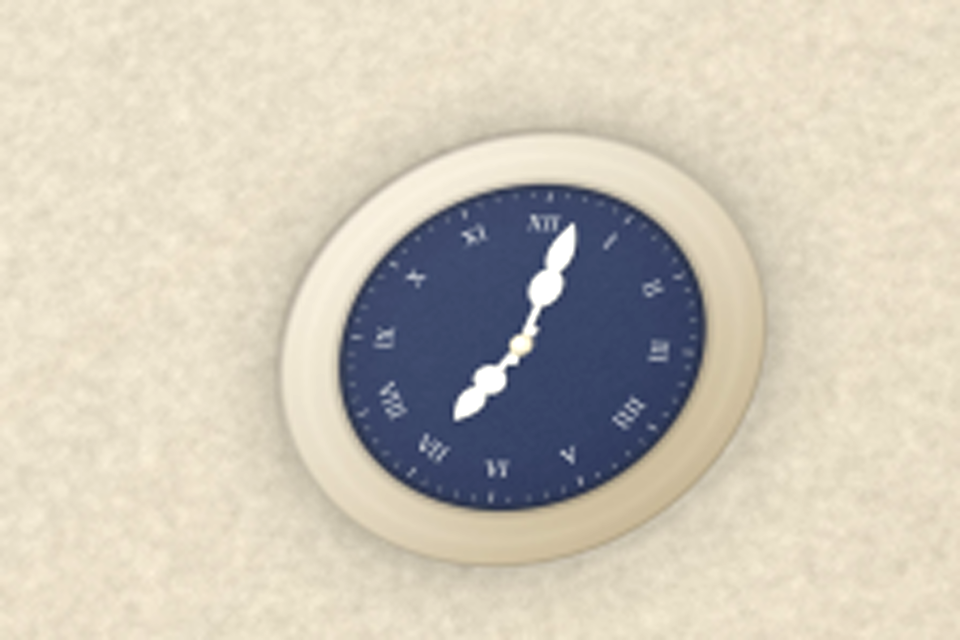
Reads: 7,02
